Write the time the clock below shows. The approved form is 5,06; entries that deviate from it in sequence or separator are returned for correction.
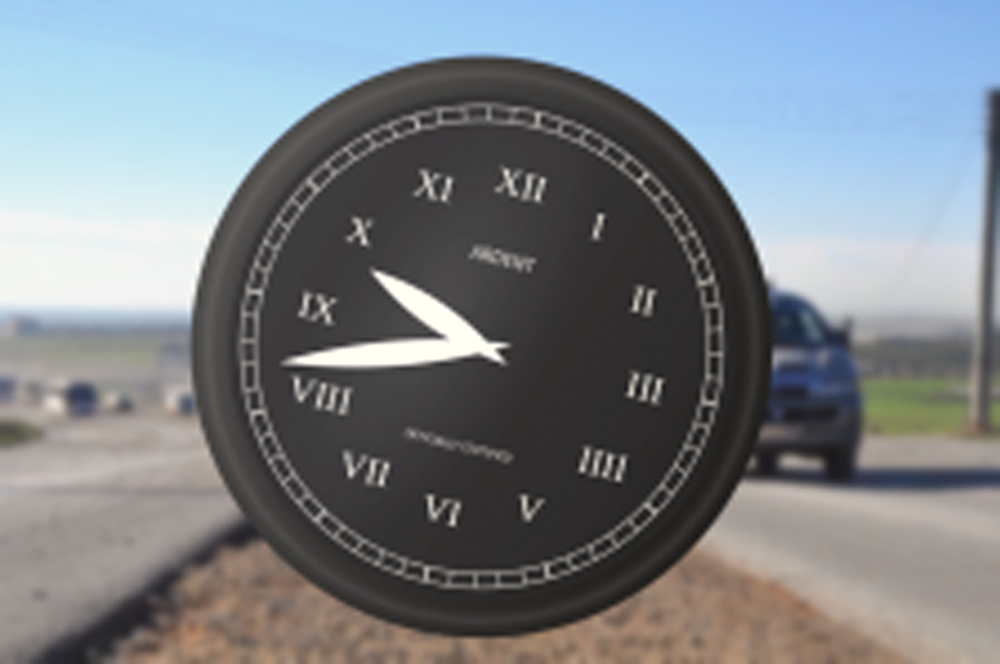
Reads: 9,42
